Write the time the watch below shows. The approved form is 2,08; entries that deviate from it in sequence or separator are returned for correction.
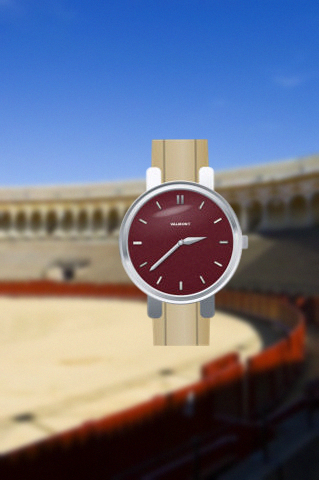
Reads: 2,38
